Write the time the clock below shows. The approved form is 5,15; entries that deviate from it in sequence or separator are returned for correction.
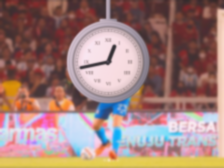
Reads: 12,43
